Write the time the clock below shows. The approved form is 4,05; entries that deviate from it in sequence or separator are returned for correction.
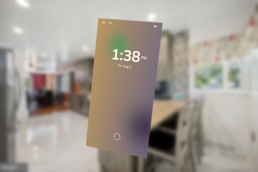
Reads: 1,38
